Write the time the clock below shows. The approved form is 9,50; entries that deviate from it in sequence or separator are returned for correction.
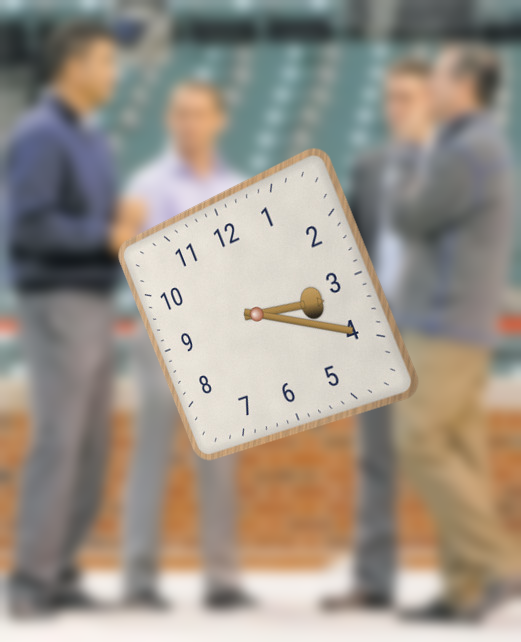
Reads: 3,20
